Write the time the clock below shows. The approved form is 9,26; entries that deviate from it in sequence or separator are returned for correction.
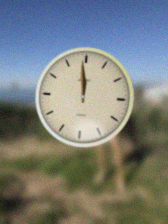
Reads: 11,59
